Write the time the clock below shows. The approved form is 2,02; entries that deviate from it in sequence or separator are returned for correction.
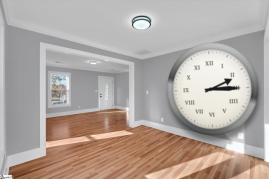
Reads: 2,15
